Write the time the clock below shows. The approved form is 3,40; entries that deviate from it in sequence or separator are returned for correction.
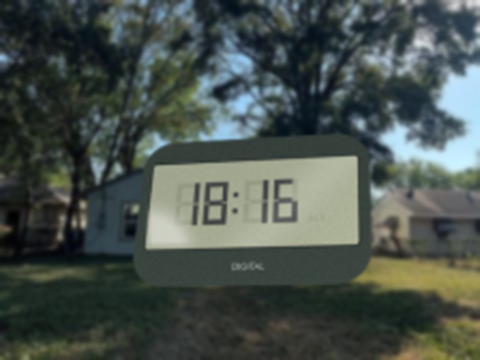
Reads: 18,16
